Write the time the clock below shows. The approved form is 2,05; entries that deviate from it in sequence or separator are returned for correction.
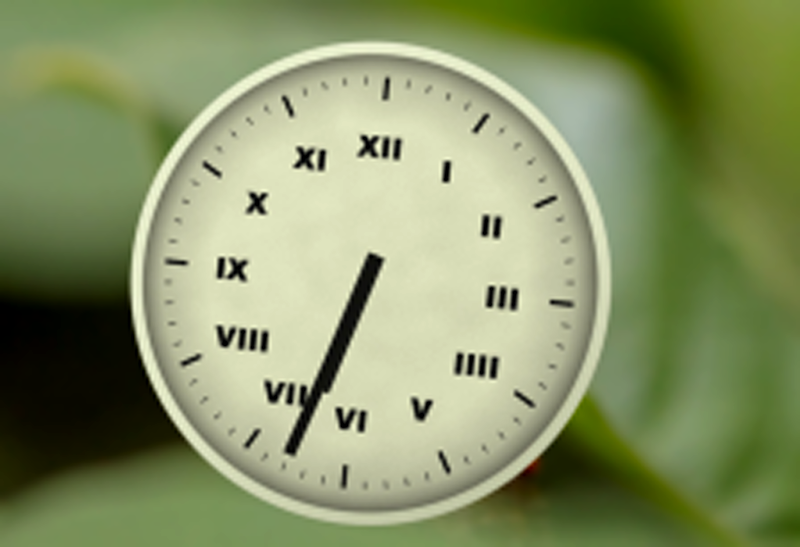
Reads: 6,33
